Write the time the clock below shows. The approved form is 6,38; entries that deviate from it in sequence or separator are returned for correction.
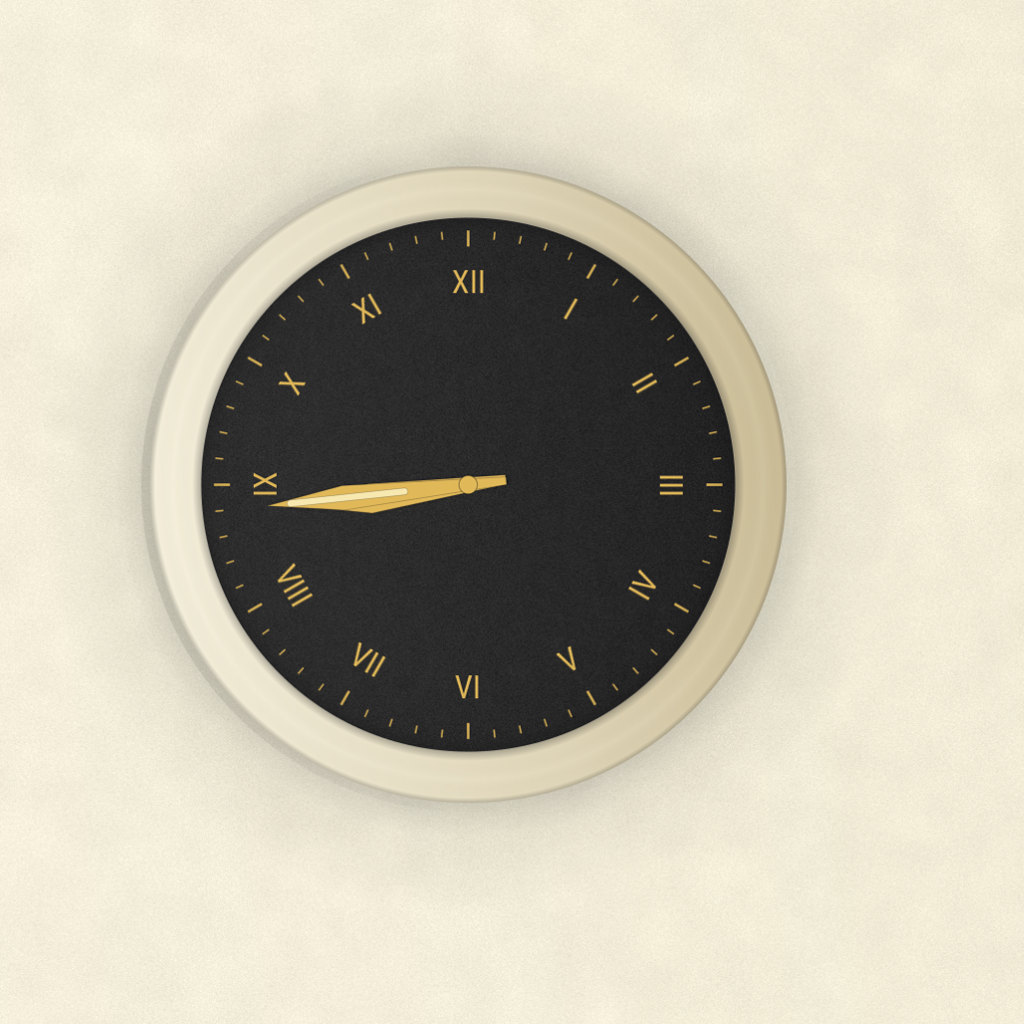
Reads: 8,44
